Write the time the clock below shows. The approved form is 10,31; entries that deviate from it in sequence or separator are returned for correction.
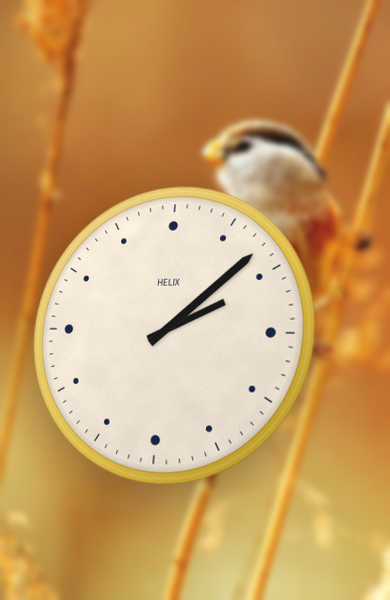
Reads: 2,08
